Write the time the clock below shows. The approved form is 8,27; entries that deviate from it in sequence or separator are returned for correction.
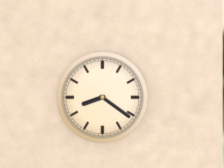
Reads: 8,21
